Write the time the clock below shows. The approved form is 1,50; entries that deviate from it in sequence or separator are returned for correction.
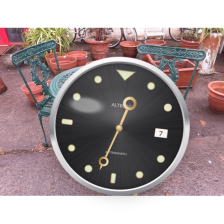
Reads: 12,33
